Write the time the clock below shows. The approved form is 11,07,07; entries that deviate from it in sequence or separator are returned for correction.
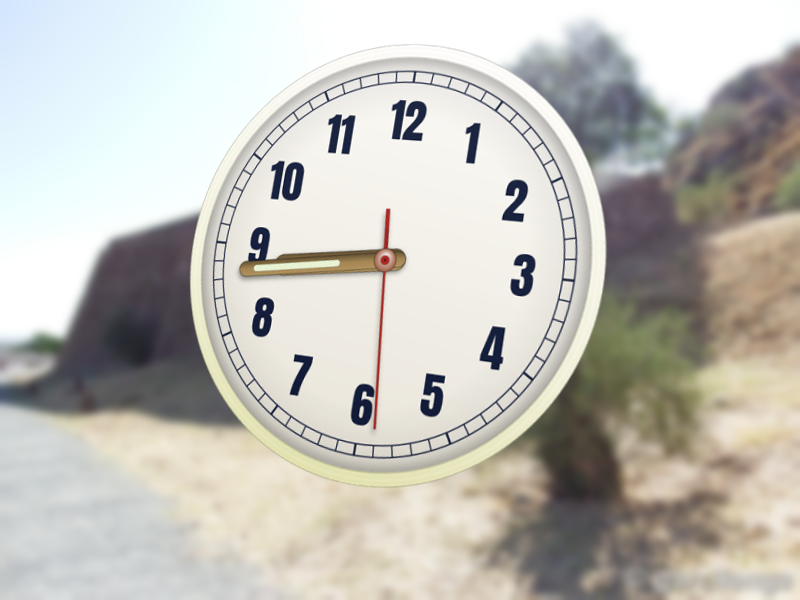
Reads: 8,43,29
